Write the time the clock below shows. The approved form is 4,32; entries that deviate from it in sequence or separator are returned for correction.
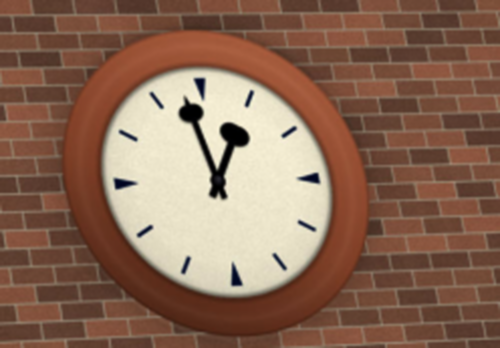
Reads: 12,58
